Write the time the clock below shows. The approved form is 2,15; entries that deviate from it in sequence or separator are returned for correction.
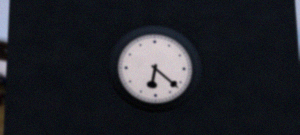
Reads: 6,22
